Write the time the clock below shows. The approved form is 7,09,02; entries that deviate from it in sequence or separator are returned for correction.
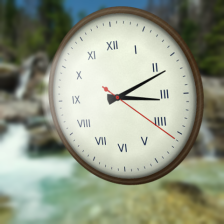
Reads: 3,11,21
